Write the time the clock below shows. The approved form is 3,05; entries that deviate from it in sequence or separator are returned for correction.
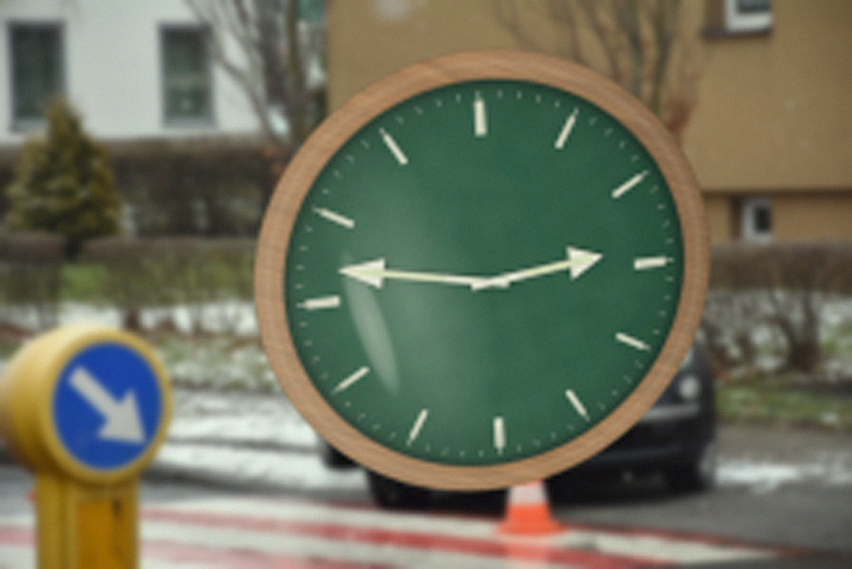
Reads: 2,47
